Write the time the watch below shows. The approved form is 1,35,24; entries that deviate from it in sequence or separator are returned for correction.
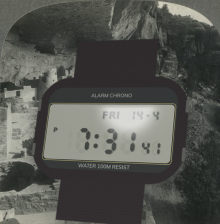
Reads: 7,31,41
